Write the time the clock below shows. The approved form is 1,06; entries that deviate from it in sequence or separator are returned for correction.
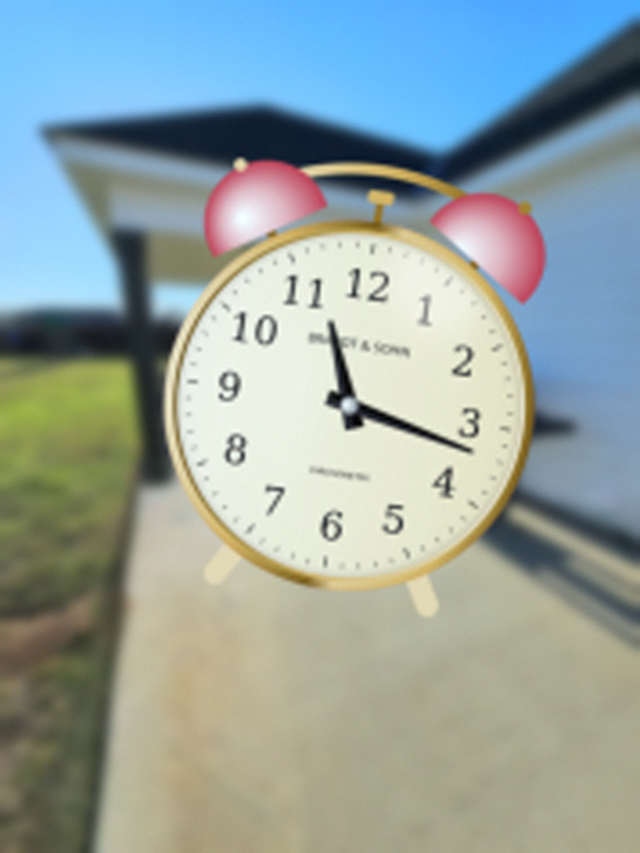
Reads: 11,17
